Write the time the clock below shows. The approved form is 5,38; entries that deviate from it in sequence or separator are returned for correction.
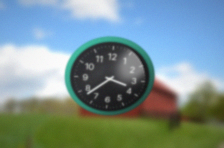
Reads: 3,38
